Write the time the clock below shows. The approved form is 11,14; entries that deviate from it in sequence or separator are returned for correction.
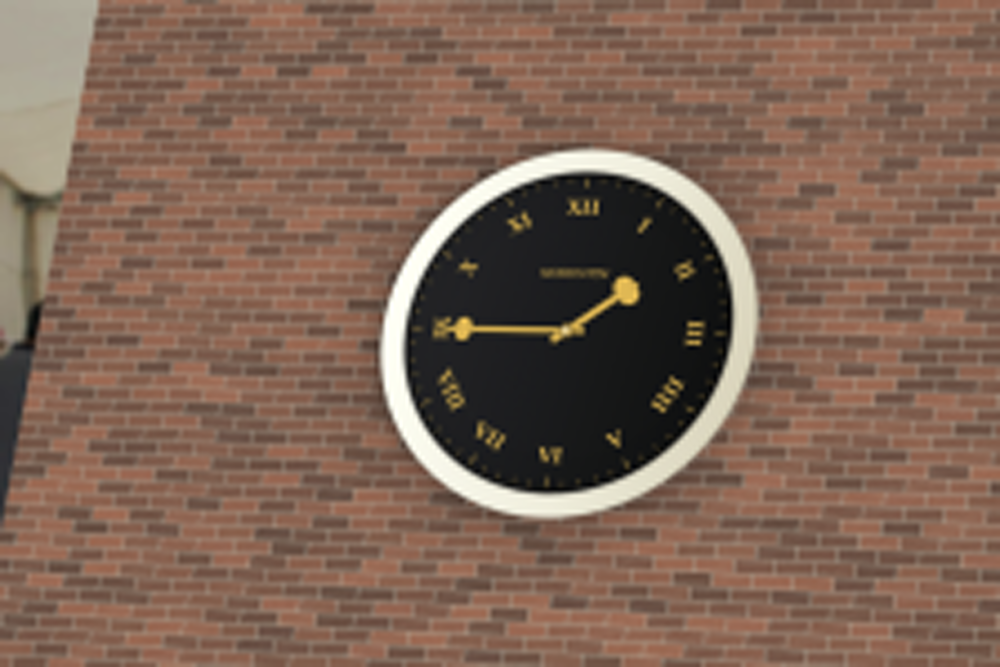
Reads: 1,45
